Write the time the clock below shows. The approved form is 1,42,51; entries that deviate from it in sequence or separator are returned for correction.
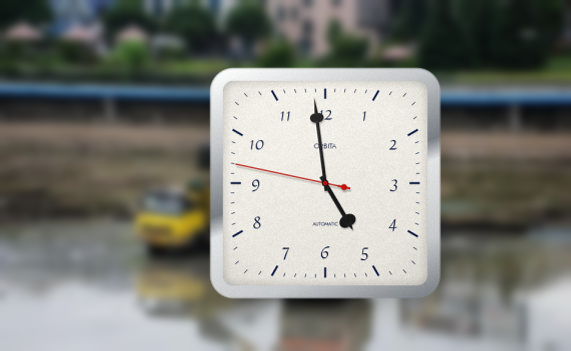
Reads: 4,58,47
